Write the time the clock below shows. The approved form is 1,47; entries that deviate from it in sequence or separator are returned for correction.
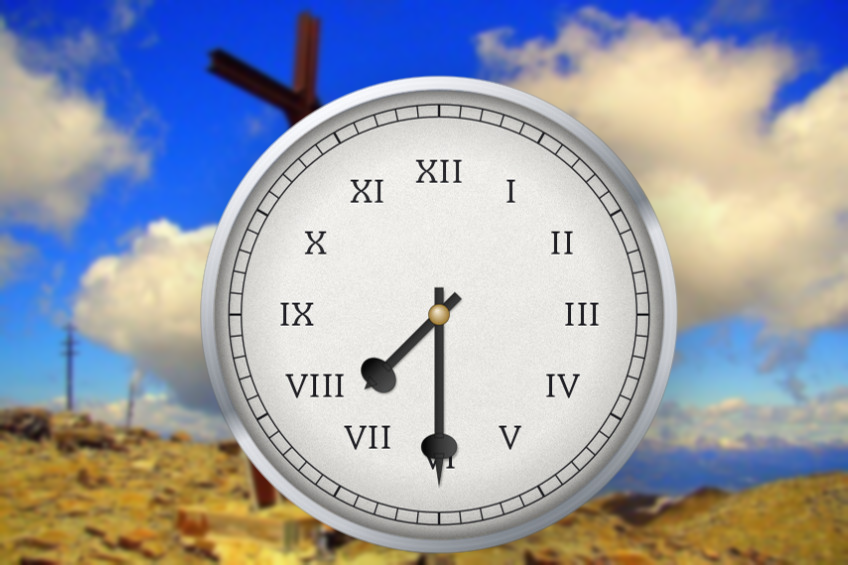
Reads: 7,30
